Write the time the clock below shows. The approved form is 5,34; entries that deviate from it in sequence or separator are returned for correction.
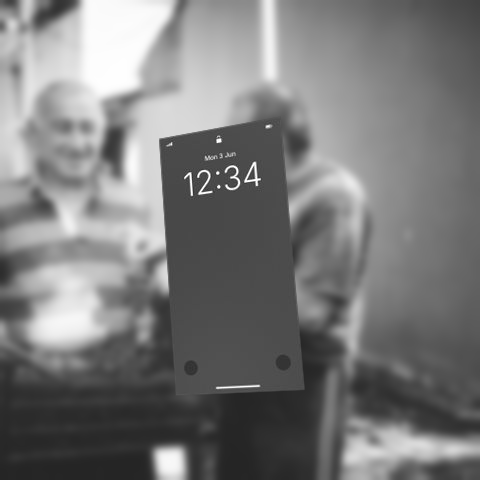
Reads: 12,34
